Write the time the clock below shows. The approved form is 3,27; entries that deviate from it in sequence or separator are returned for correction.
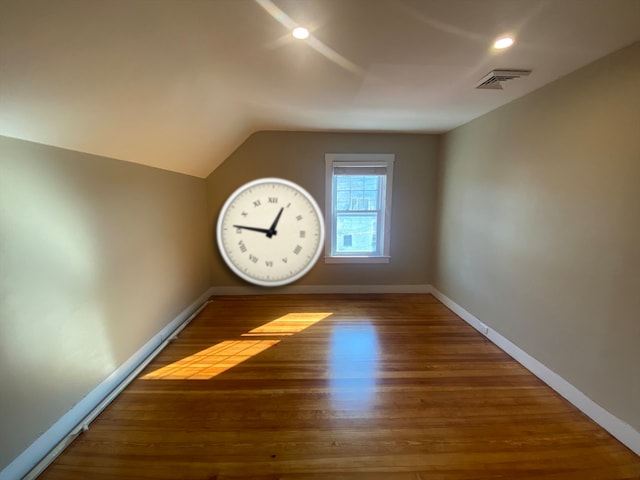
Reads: 12,46
